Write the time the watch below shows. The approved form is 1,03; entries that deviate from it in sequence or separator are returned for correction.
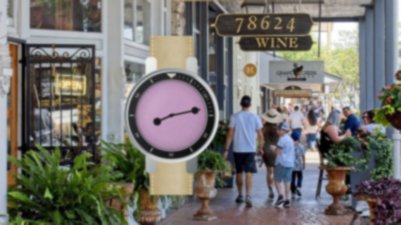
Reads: 8,13
